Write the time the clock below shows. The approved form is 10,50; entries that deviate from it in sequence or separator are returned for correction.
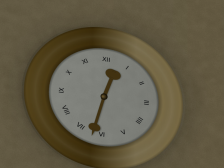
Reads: 12,32
